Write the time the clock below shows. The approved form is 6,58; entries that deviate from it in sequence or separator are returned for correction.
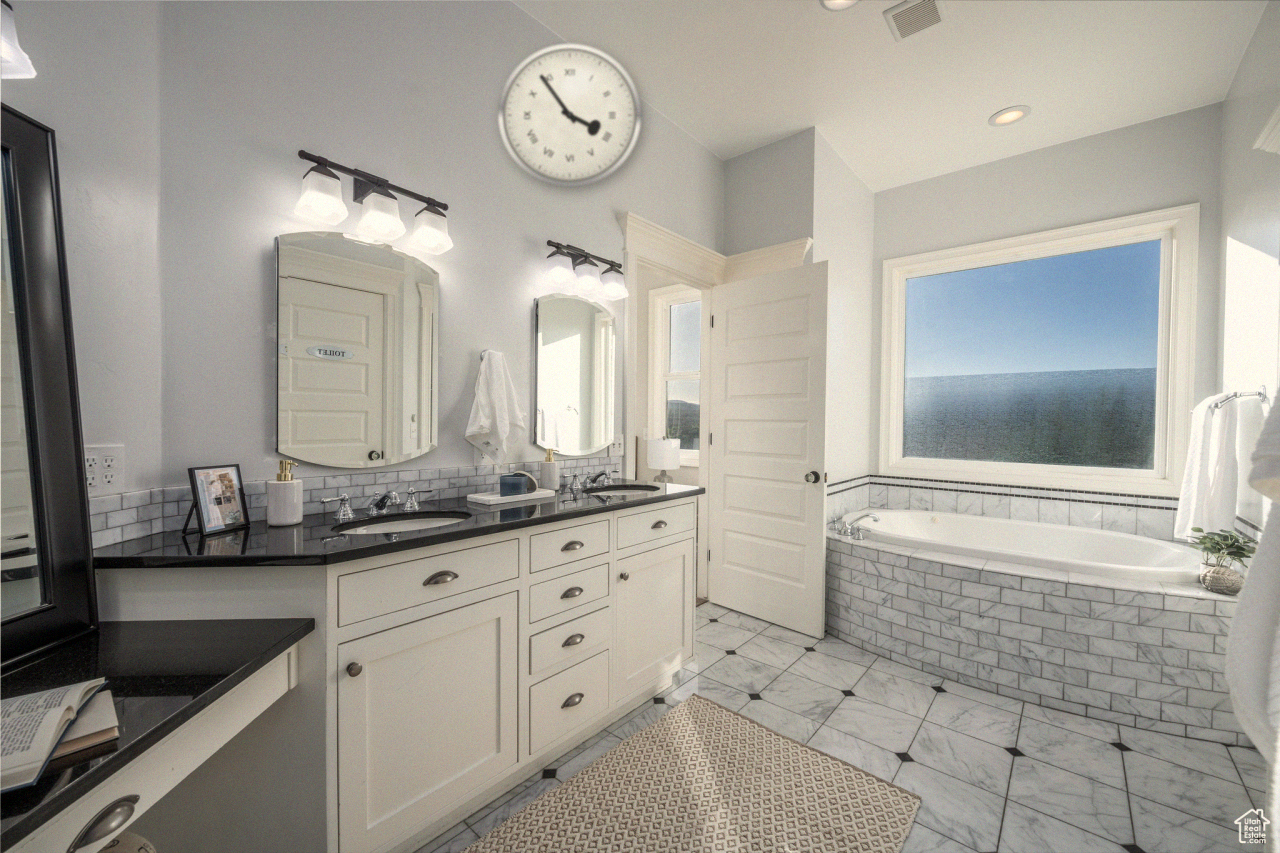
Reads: 3,54
